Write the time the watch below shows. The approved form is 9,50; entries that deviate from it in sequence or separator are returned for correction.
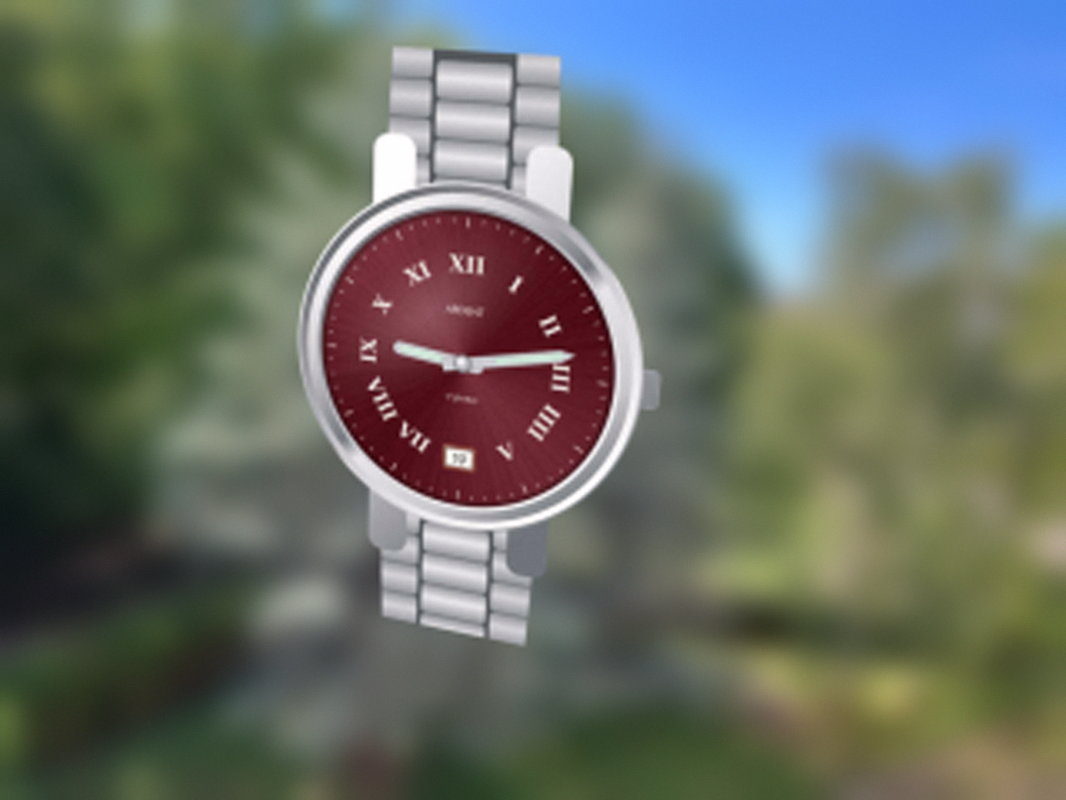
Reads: 9,13
